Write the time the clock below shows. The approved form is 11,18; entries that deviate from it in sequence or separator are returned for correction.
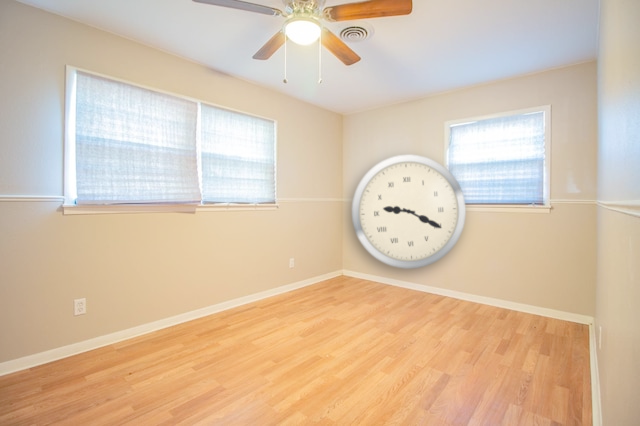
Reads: 9,20
